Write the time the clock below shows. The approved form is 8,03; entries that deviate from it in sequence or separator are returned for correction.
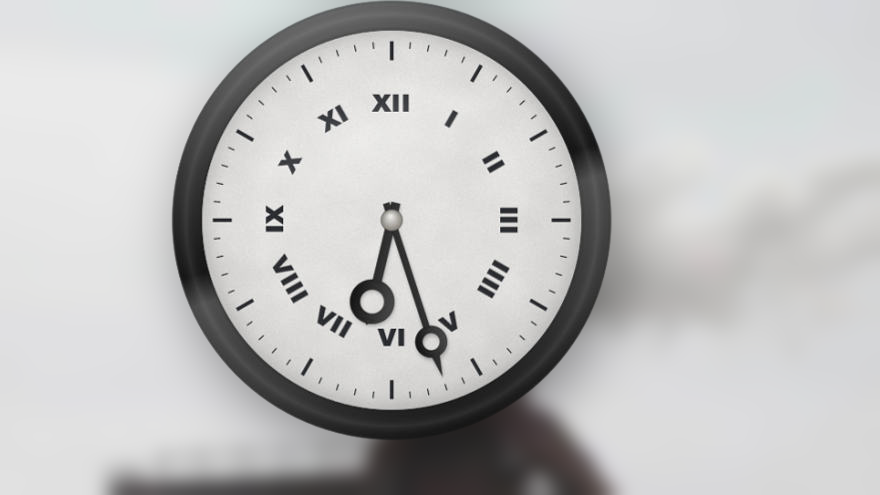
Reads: 6,27
